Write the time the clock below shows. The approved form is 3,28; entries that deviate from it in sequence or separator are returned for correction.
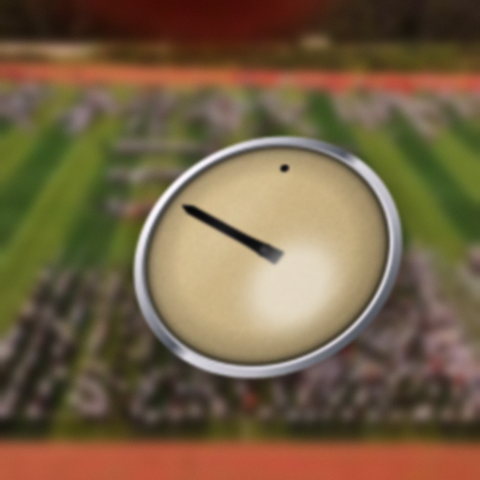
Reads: 9,49
